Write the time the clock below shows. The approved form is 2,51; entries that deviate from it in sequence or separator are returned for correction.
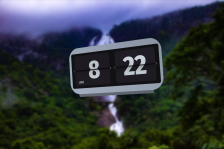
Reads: 8,22
